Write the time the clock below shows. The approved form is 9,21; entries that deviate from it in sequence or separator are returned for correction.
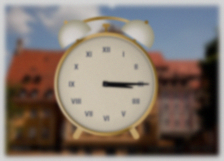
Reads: 3,15
